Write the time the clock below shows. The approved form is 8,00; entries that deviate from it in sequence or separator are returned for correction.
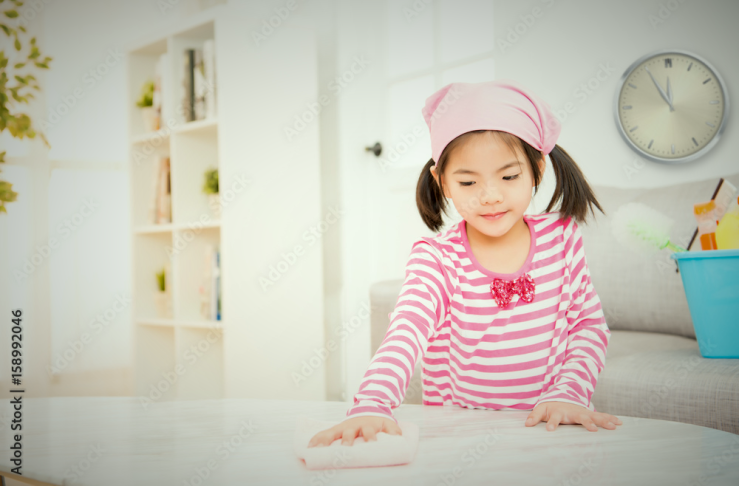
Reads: 11,55
